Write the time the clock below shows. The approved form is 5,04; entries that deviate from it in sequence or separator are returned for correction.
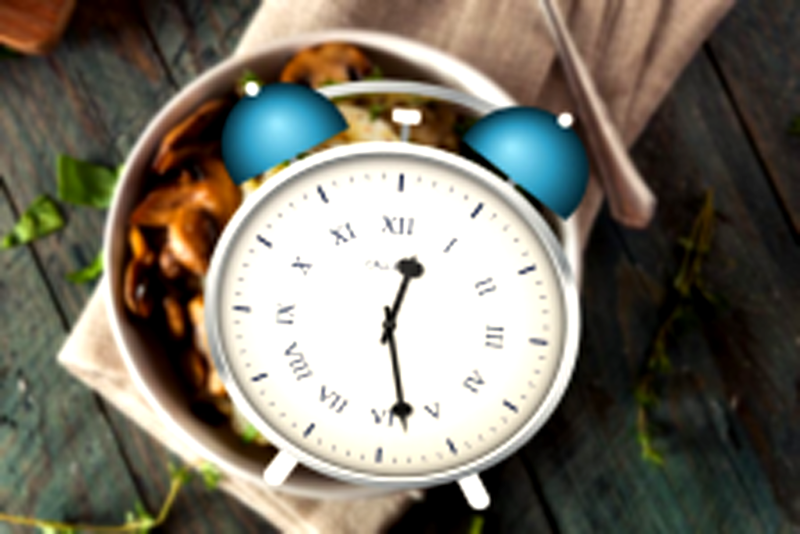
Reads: 12,28
